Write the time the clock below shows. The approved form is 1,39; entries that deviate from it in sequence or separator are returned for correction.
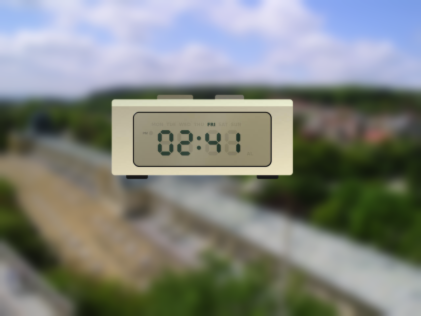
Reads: 2,41
